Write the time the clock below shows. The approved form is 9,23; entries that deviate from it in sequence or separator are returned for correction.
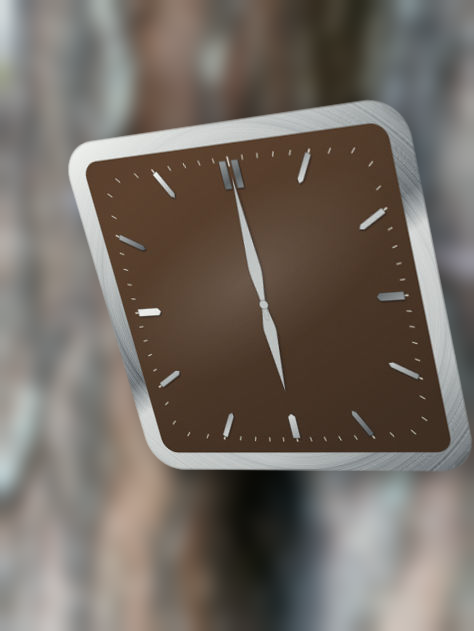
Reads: 6,00
